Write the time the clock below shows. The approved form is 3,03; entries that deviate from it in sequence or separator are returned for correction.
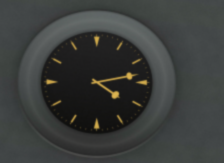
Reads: 4,13
